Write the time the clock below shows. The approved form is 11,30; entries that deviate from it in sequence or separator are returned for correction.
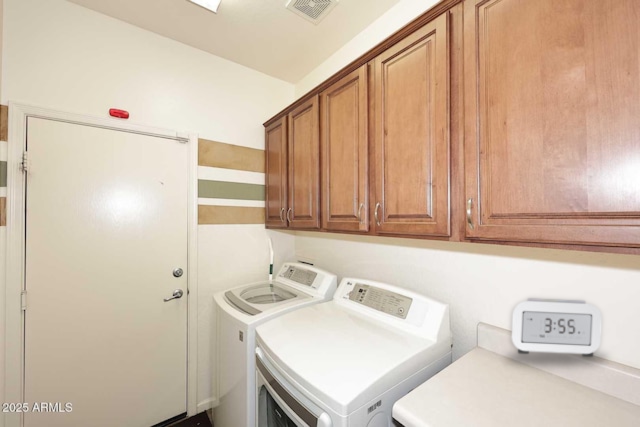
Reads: 3,55
